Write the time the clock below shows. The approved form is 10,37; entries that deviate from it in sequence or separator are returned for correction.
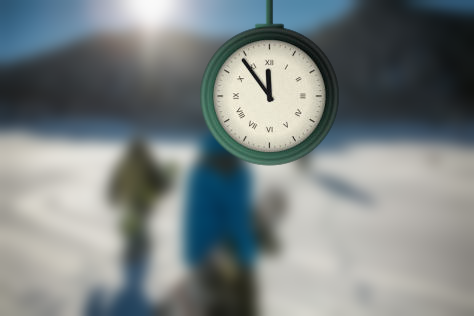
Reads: 11,54
